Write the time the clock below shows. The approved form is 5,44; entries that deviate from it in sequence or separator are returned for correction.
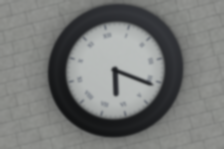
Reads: 6,21
